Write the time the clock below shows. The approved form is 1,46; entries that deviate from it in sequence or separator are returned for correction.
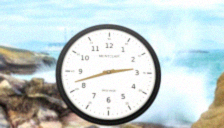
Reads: 2,42
